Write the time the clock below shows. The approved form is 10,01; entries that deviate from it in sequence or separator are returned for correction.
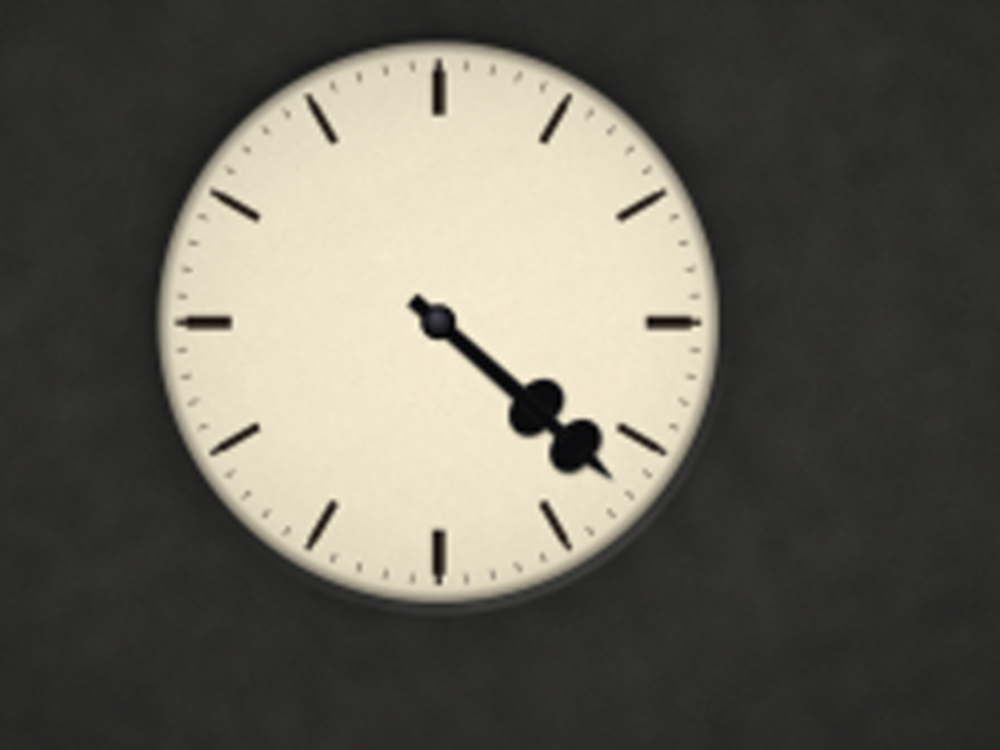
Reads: 4,22
